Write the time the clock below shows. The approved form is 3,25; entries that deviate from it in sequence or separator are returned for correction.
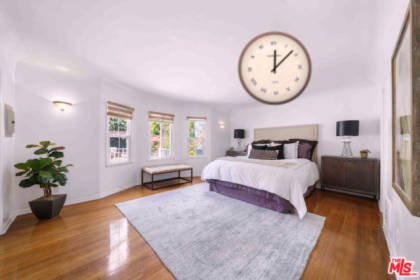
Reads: 12,08
